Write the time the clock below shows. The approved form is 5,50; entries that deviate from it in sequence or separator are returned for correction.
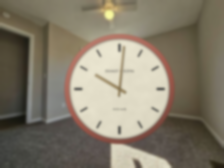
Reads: 10,01
